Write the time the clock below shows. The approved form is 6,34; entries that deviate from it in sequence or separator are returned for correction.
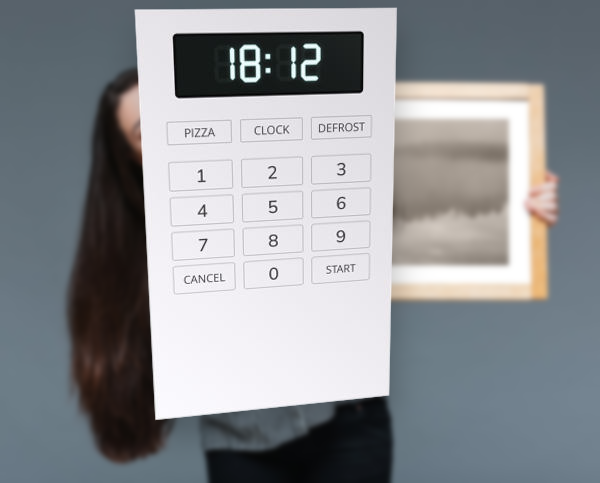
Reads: 18,12
